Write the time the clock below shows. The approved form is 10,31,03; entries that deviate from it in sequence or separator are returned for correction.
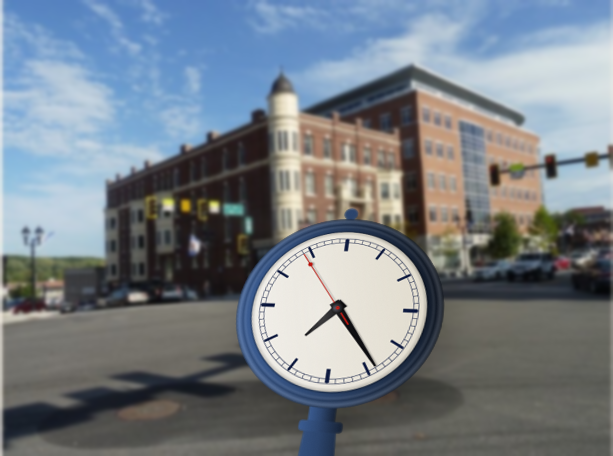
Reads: 7,23,54
